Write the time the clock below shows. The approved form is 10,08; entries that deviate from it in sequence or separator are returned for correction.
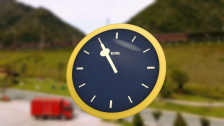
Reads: 10,55
